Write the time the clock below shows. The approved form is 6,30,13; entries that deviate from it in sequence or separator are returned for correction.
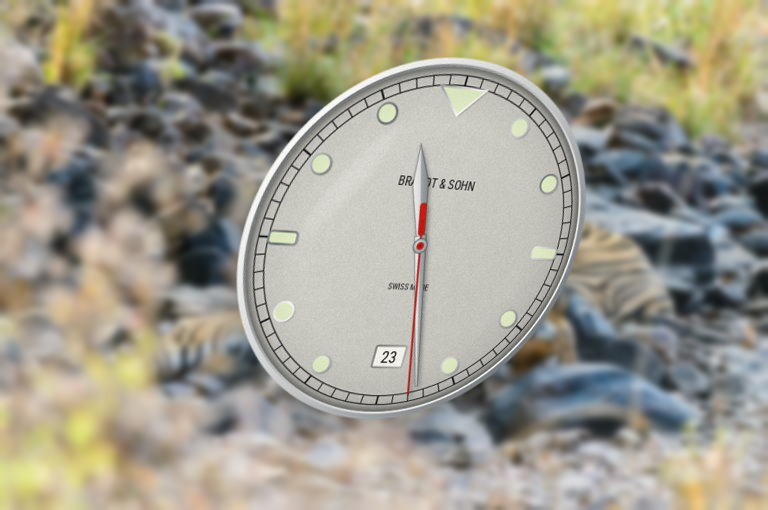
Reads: 11,27,28
